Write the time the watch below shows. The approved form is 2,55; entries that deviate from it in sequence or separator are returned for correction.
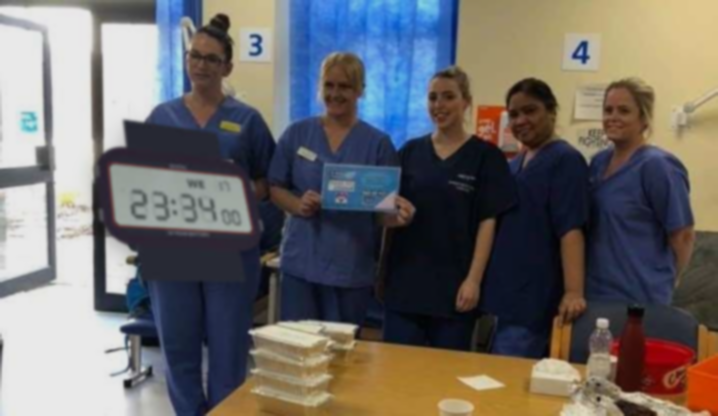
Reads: 23,34
